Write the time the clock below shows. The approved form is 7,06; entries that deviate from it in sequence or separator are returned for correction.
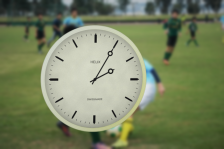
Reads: 2,05
